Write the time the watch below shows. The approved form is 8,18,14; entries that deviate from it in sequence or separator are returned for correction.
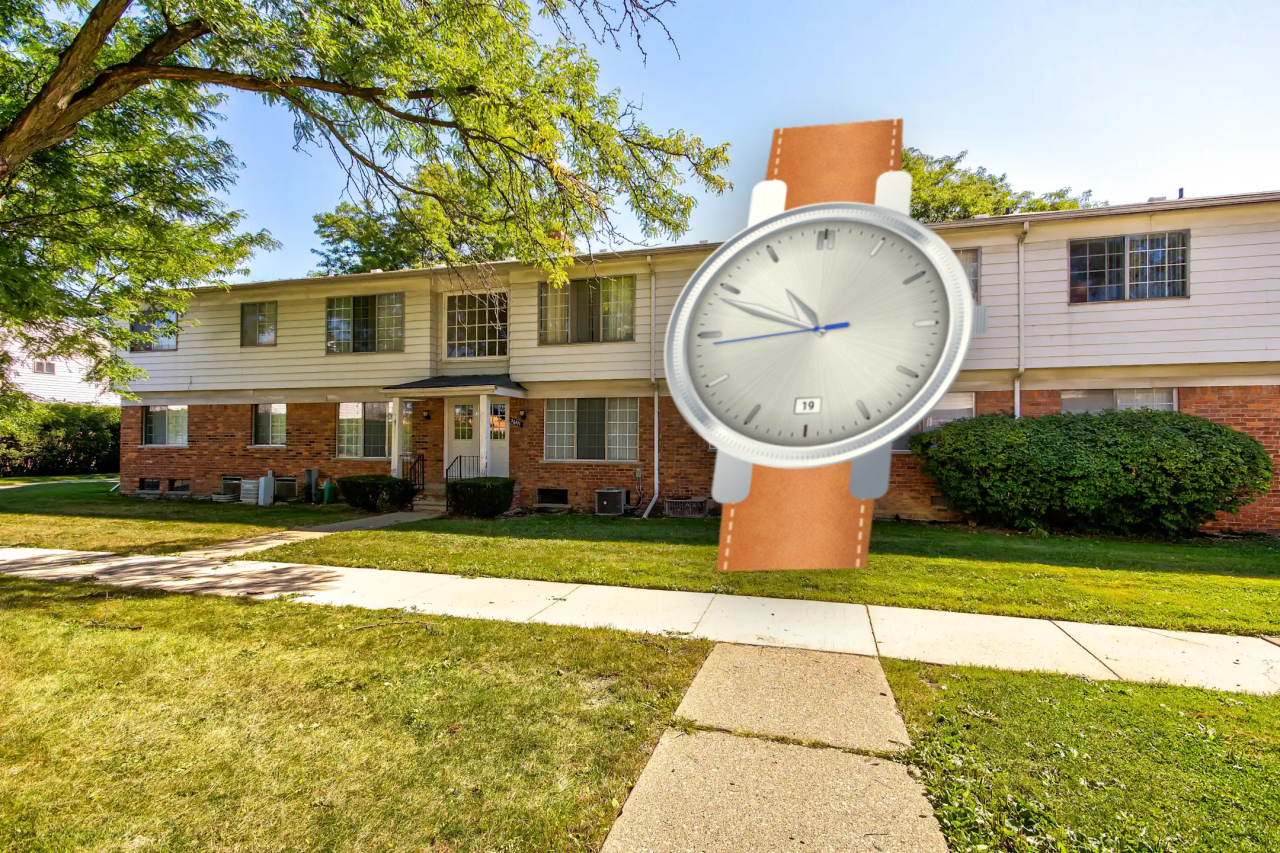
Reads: 10,48,44
